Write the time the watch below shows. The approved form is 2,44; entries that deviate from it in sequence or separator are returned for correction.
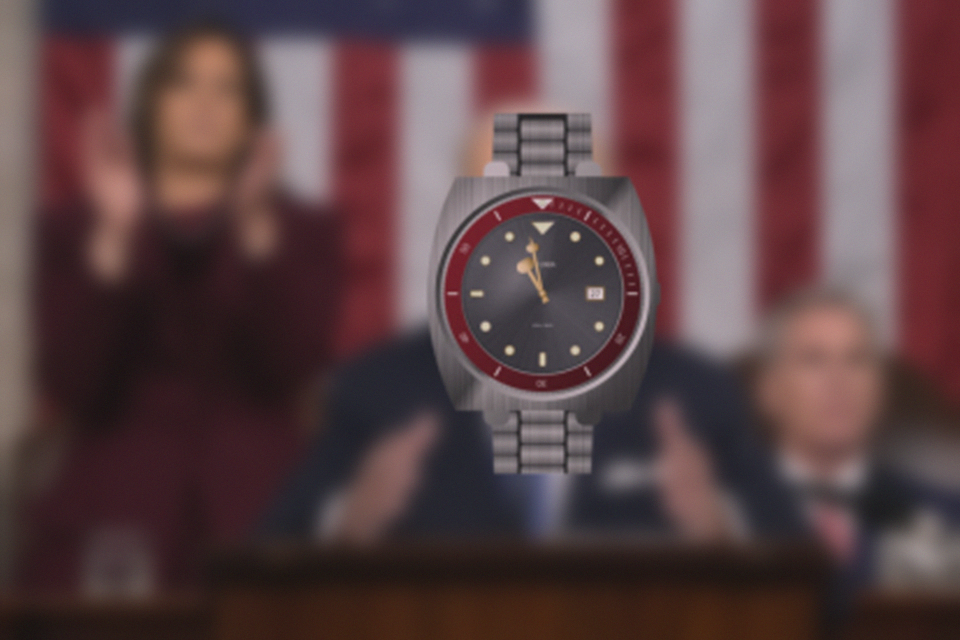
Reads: 10,58
